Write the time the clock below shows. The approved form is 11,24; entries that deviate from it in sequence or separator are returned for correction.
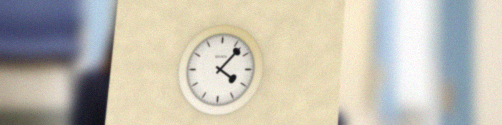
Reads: 4,07
